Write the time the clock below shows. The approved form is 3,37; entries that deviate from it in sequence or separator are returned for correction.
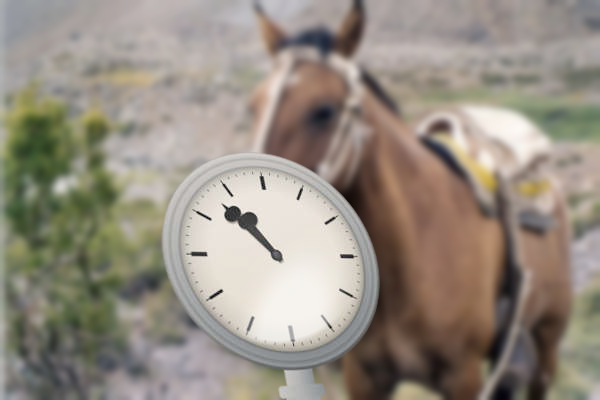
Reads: 10,53
